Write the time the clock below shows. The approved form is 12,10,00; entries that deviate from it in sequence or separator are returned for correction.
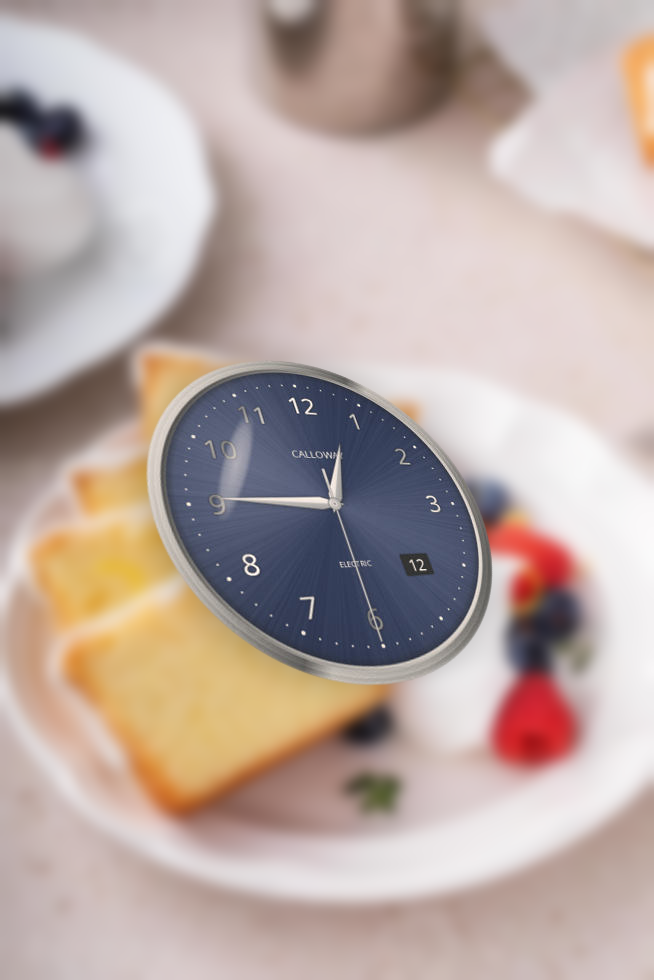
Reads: 12,45,30
